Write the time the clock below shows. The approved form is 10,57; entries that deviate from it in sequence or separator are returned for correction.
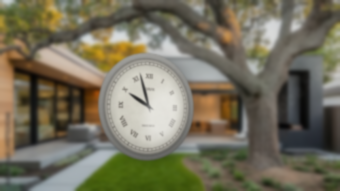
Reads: 9,57
